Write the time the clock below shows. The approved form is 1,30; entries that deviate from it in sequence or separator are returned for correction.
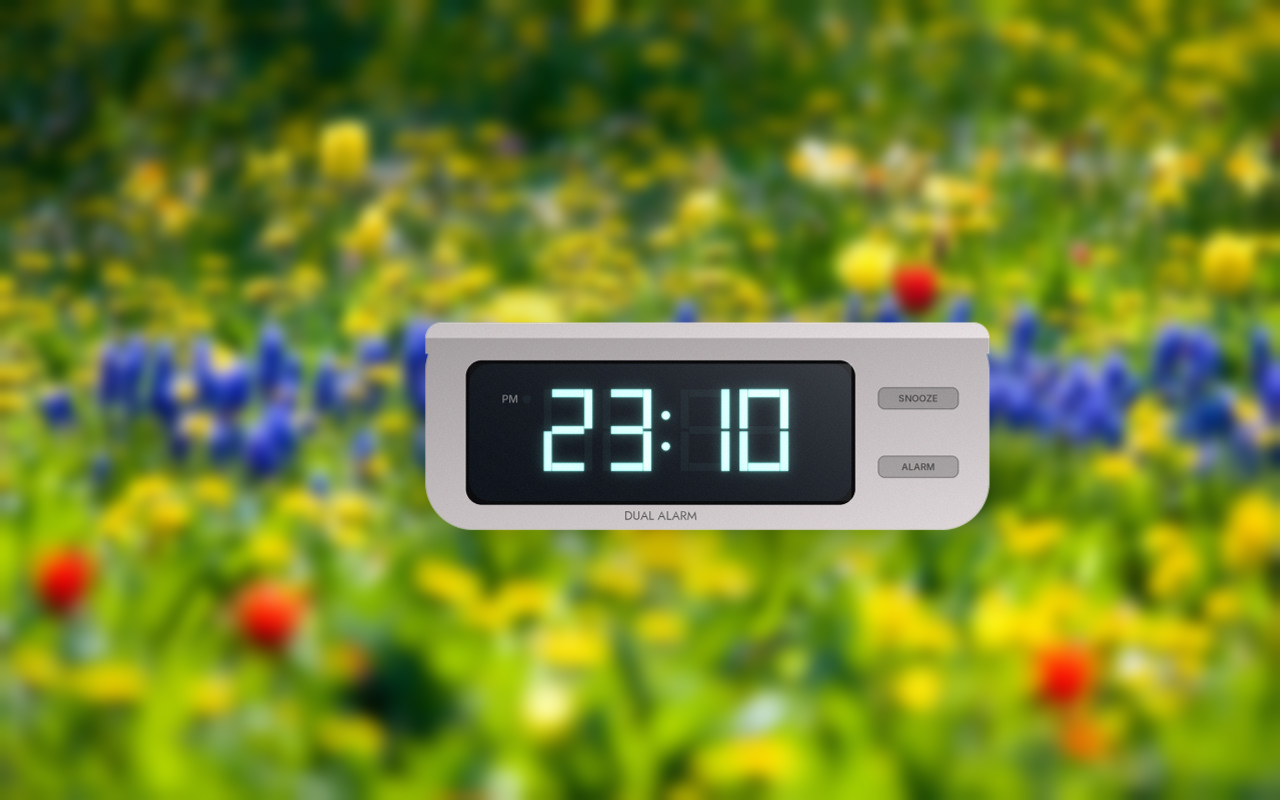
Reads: 23,10
